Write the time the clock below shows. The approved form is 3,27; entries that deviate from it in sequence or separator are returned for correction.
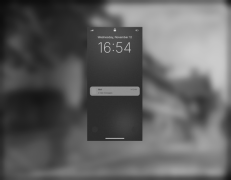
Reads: 16,54
